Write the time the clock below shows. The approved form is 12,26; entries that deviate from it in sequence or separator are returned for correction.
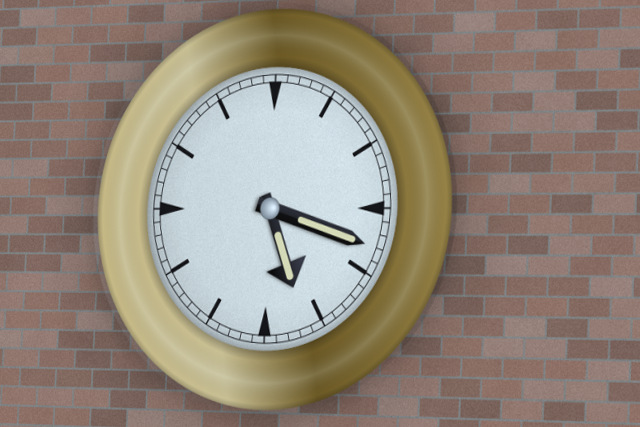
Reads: 5,18
